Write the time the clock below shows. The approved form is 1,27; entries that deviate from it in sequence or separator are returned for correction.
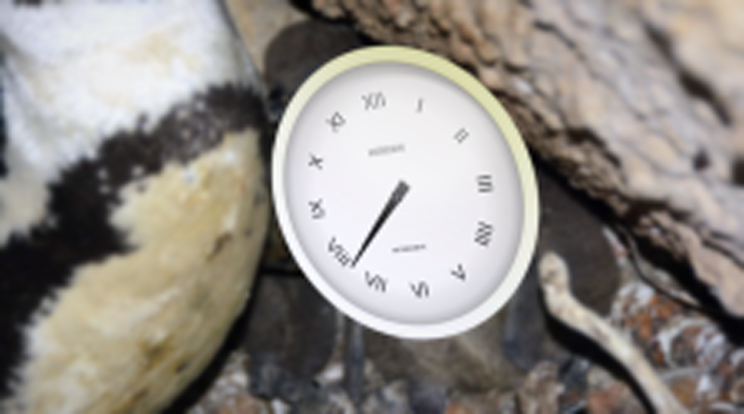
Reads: 7,38
